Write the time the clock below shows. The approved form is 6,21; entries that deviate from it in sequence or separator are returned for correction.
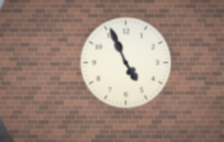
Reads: 4,56
